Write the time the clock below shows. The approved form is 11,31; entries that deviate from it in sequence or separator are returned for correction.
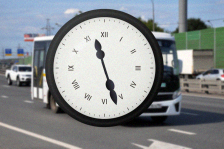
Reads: 11,27
